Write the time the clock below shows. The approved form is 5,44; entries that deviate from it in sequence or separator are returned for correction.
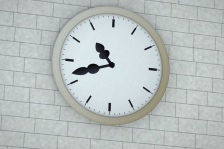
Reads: 10,42
